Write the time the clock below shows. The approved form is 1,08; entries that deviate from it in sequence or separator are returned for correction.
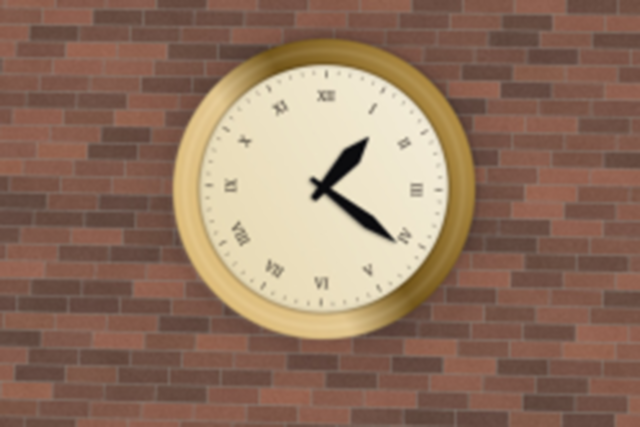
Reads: 1,21
